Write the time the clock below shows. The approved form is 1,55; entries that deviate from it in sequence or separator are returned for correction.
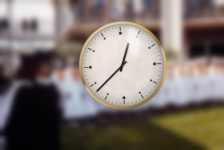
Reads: 12,38
